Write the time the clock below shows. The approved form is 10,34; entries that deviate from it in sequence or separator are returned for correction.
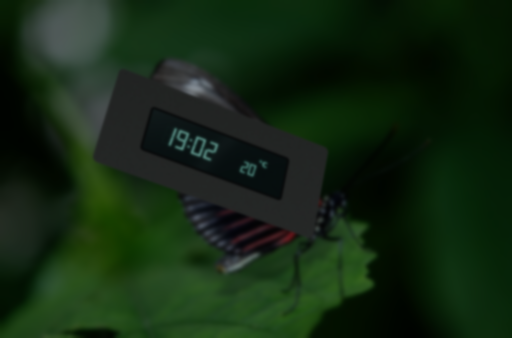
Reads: 19,02
